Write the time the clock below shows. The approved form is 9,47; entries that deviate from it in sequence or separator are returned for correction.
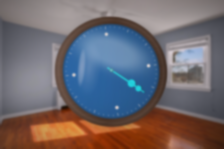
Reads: 4,22
